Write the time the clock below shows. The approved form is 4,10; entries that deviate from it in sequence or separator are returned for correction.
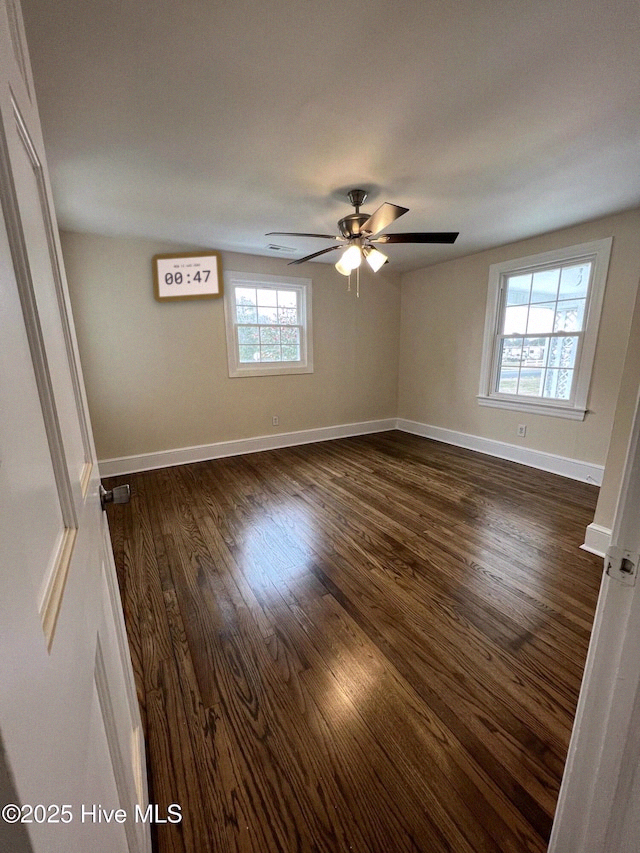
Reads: 0,47
